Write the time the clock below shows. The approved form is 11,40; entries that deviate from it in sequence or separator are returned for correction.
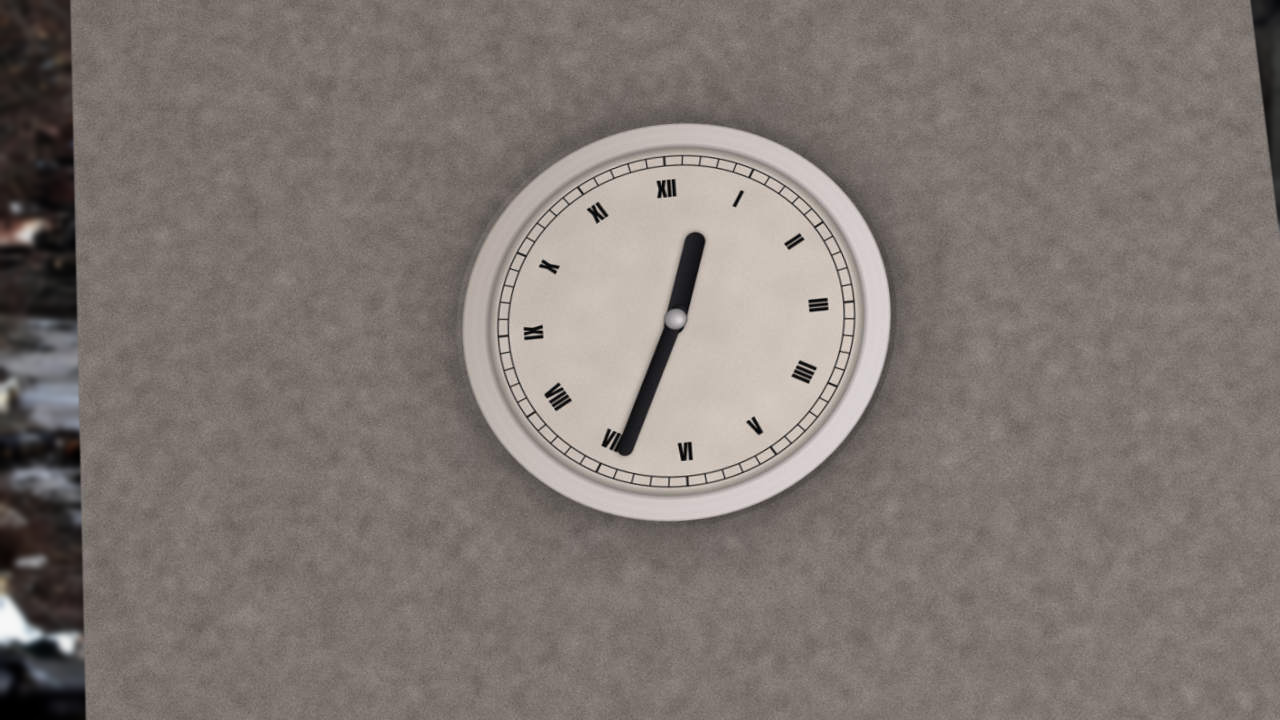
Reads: 12,34
